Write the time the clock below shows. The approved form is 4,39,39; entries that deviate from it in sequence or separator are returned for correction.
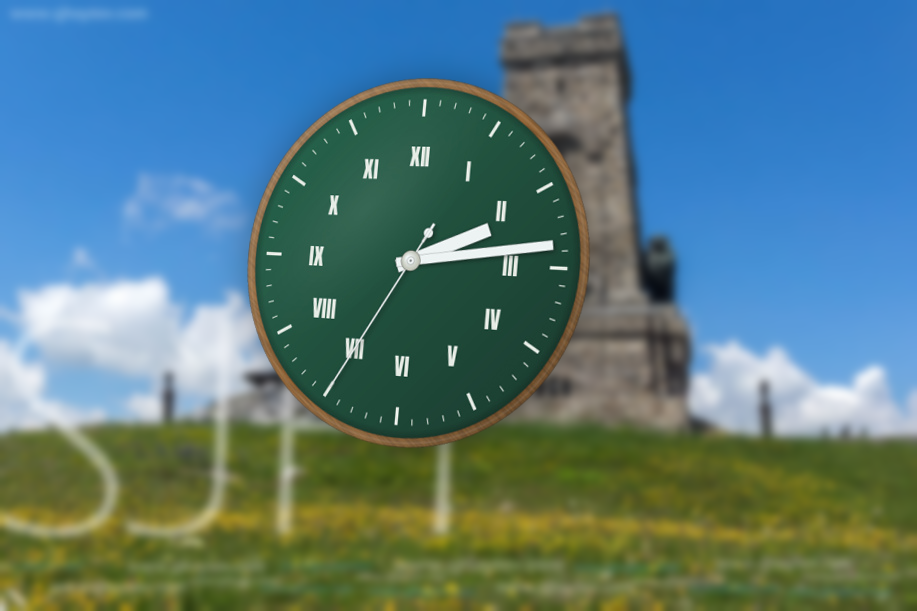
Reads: 2,13,35
